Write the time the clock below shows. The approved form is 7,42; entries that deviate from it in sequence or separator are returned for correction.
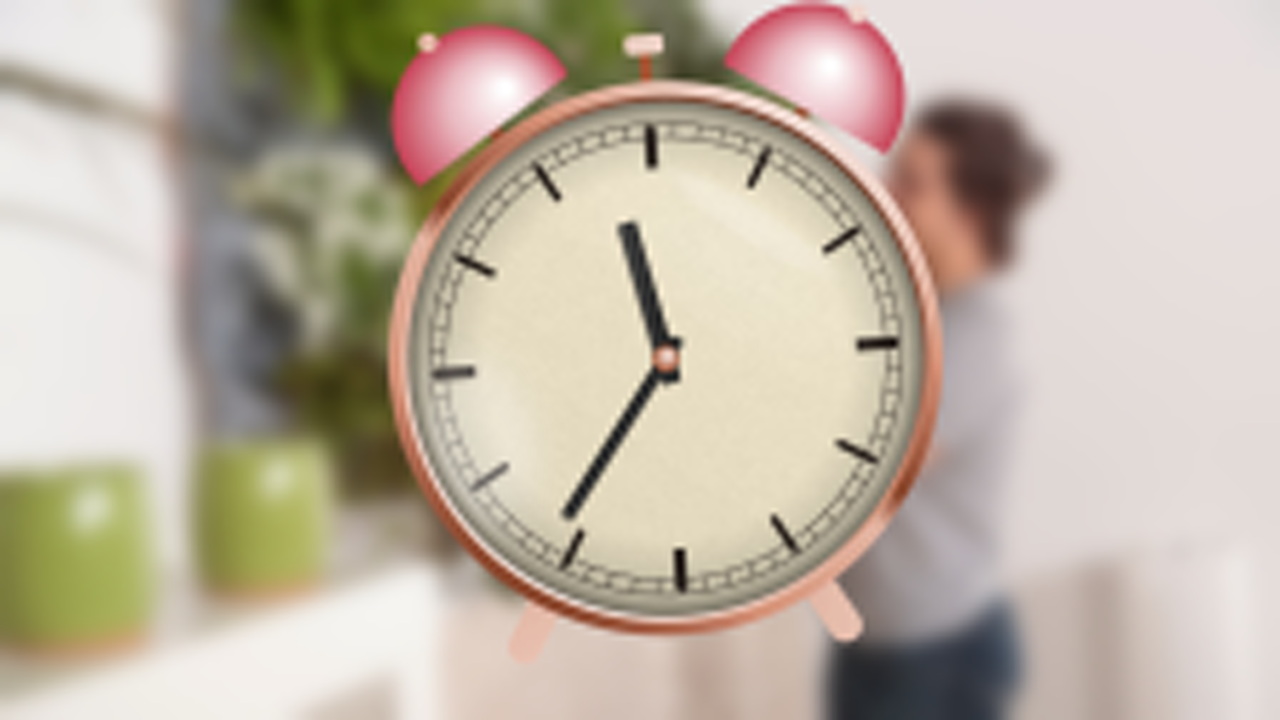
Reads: 11,36
